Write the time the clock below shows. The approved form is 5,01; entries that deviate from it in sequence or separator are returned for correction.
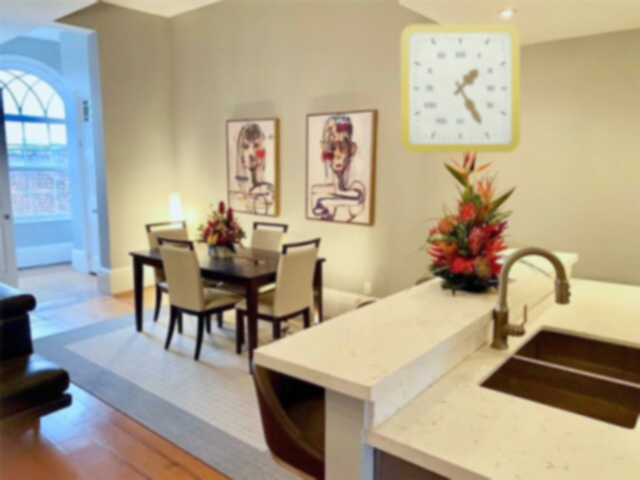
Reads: 1,25
